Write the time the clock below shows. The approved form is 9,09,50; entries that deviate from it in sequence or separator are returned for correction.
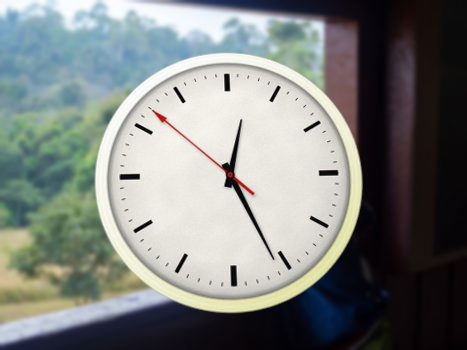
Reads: 12,25,52
